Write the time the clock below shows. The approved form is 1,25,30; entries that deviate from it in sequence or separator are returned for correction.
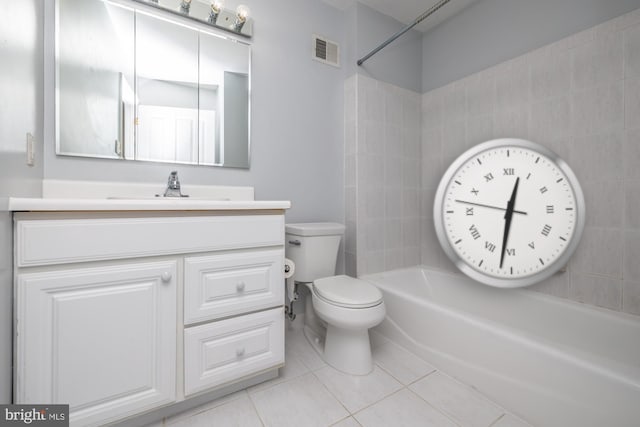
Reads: 12,31,47
